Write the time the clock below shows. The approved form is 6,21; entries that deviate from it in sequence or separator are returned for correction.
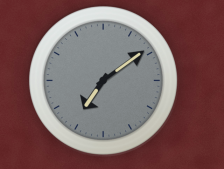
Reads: 7,09
